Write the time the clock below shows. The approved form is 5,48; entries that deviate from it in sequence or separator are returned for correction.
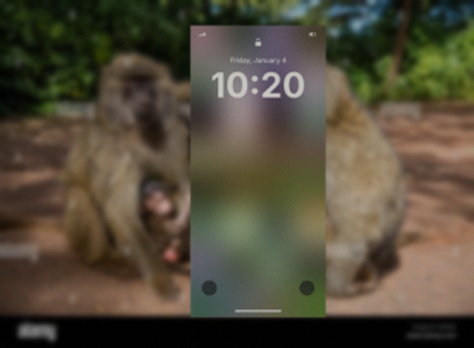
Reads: 10,20
